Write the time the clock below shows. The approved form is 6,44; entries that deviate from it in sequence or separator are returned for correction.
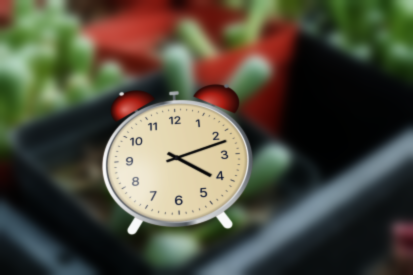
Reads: 4,12
